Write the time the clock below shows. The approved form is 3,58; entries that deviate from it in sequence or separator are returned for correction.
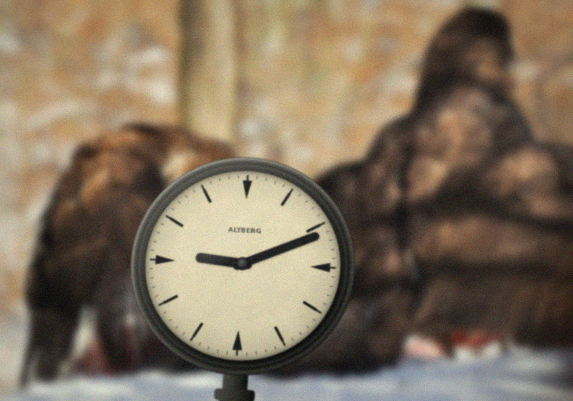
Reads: 9,11
